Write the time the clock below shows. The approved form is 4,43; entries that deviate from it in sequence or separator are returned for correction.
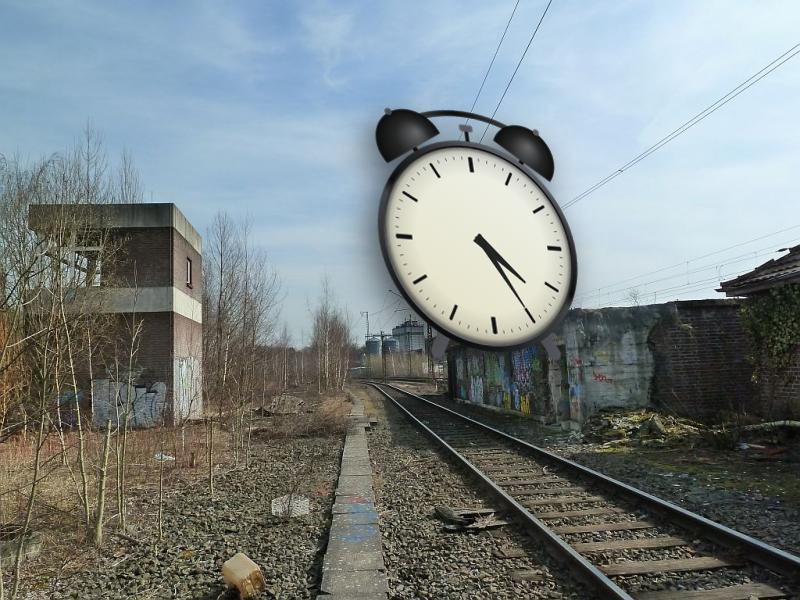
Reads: 4,25
